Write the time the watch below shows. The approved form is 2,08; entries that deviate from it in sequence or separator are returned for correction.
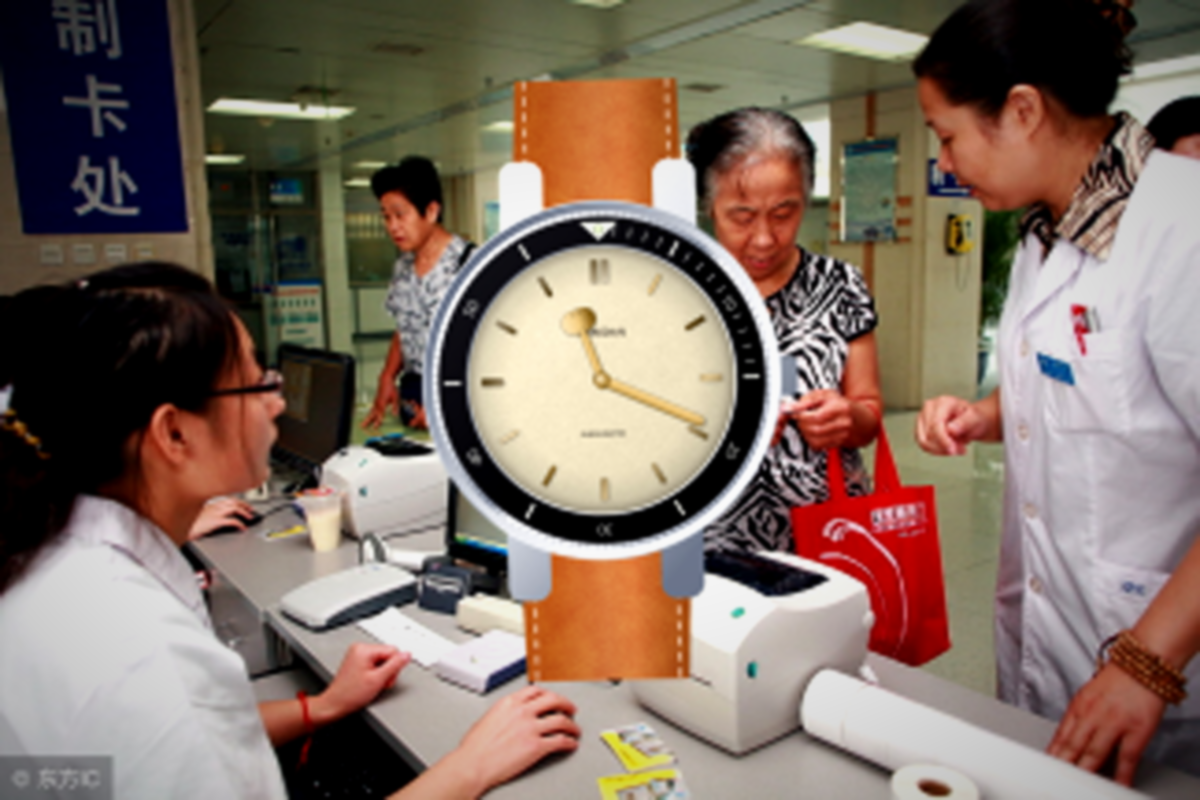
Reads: 11,19
